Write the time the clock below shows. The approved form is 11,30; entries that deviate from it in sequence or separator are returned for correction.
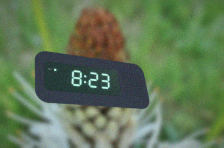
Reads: 8,23
